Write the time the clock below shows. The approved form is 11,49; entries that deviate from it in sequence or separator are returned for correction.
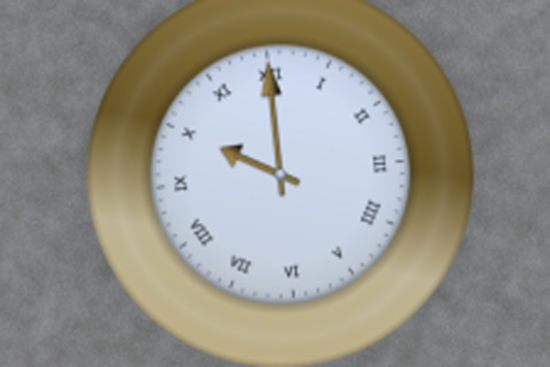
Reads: 10,00
